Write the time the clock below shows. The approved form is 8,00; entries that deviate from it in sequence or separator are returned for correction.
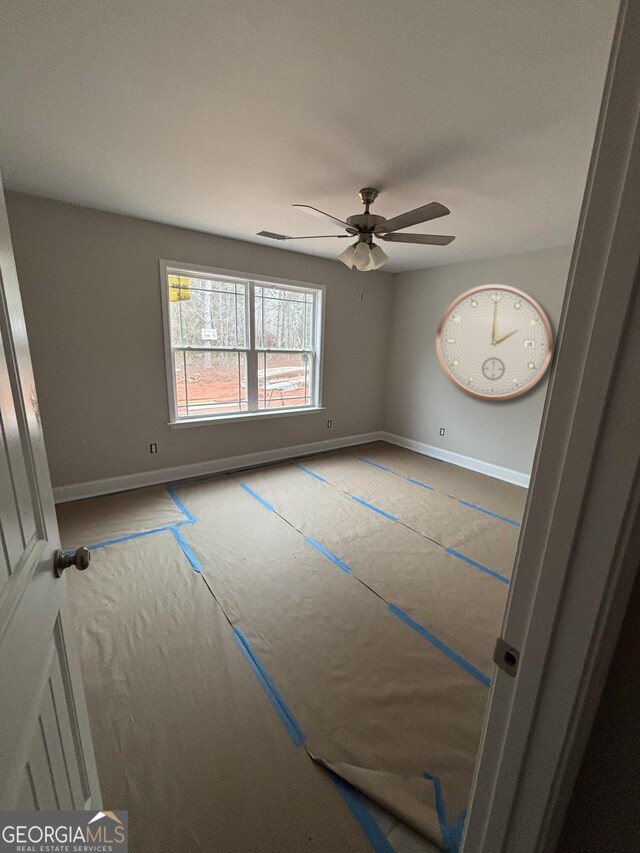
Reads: 2,00
